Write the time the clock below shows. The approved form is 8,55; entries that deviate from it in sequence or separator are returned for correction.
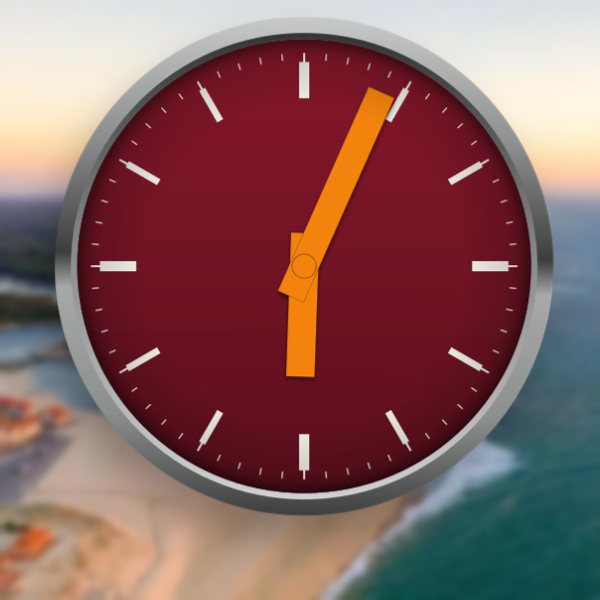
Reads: 6,04
